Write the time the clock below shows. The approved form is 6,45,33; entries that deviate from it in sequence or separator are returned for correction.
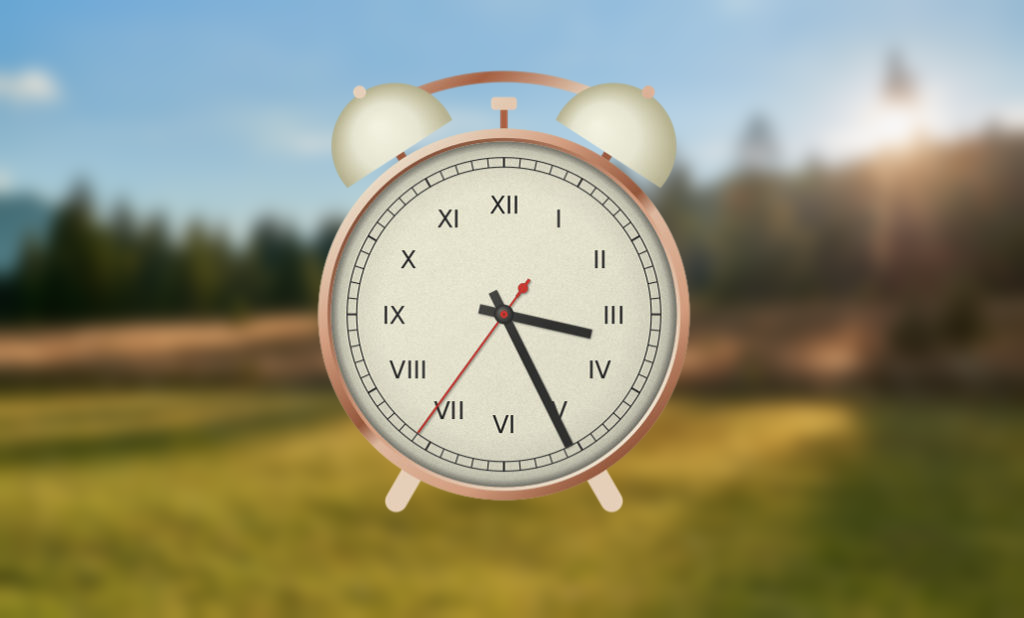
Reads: 3,25,36
